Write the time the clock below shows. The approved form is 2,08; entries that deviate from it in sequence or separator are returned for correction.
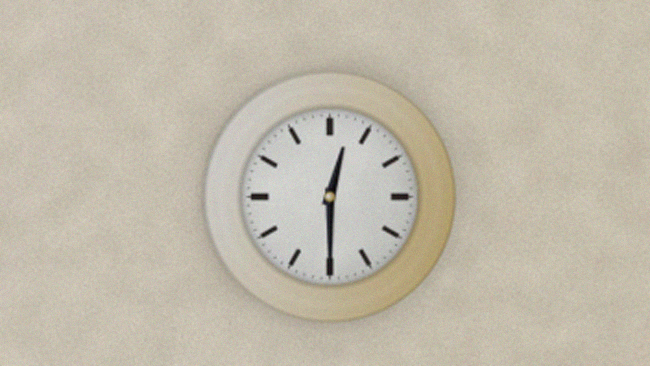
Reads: 12,30
